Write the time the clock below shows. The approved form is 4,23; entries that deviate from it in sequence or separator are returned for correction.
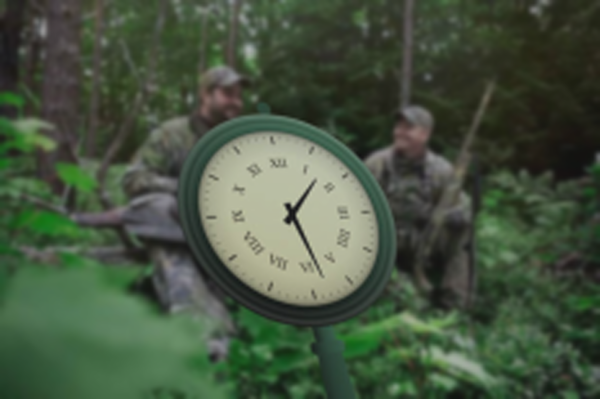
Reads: 1,28
